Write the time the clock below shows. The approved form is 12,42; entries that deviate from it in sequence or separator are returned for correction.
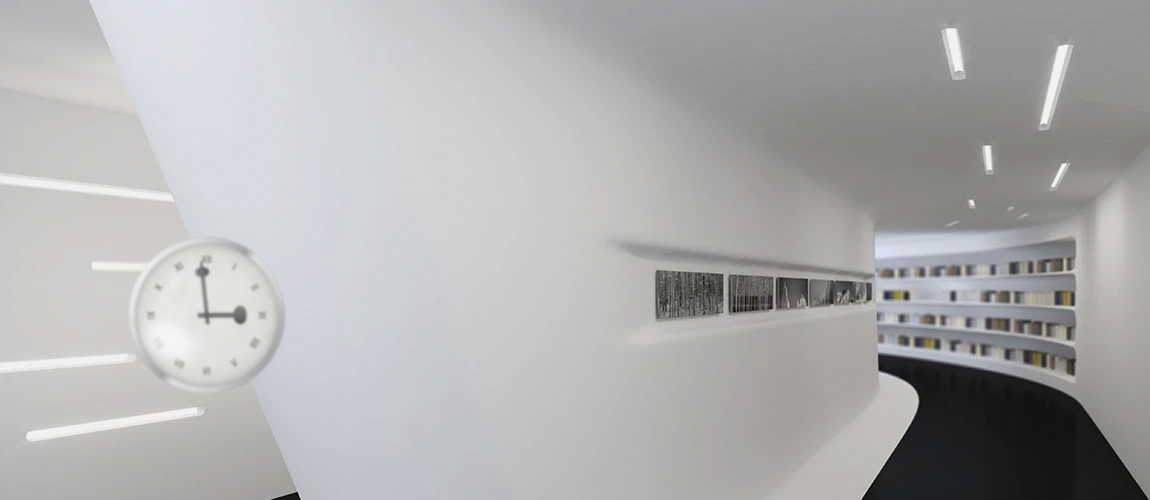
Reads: 2,59
